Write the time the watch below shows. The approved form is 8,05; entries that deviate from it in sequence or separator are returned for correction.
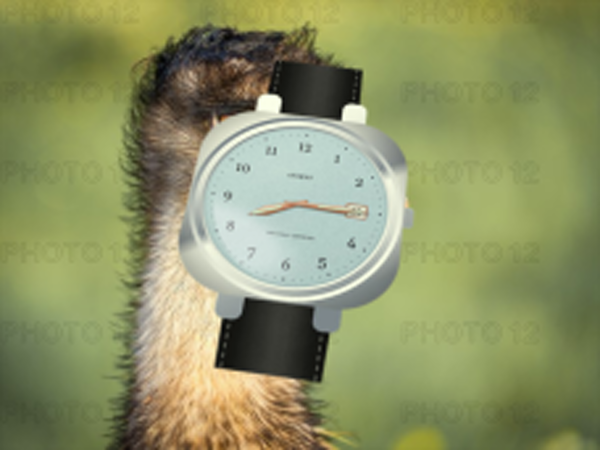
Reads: 8,15
